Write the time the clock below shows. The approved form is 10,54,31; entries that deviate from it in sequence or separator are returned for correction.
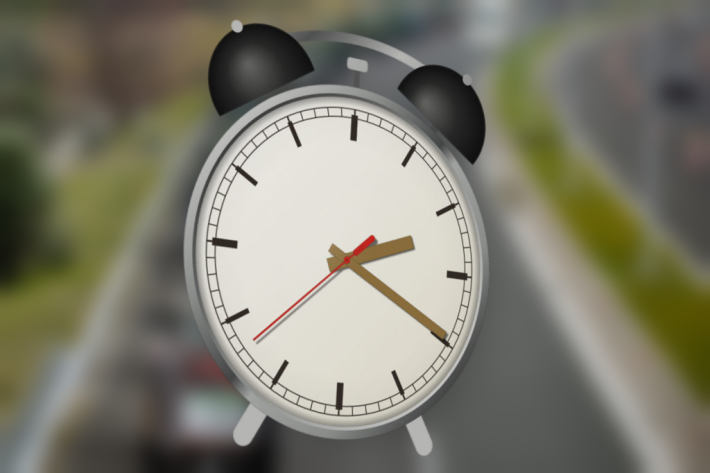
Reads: 2,19,38
